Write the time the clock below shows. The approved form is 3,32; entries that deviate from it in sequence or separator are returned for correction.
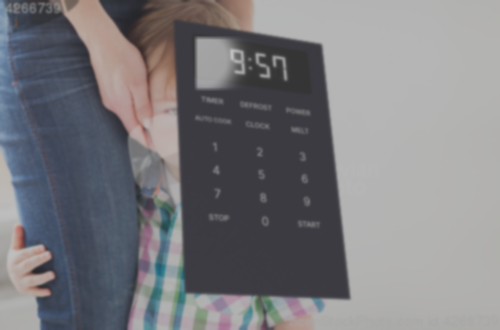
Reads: 9,57
